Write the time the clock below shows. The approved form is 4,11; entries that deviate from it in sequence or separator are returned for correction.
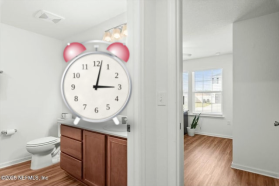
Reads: 3,02
